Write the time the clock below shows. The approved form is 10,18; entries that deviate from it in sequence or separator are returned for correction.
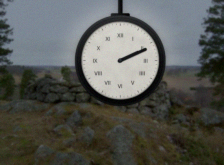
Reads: 2,11
